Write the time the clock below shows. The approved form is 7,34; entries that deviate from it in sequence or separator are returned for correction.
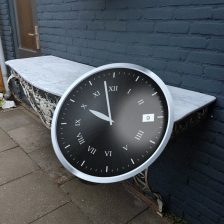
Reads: 9,58
